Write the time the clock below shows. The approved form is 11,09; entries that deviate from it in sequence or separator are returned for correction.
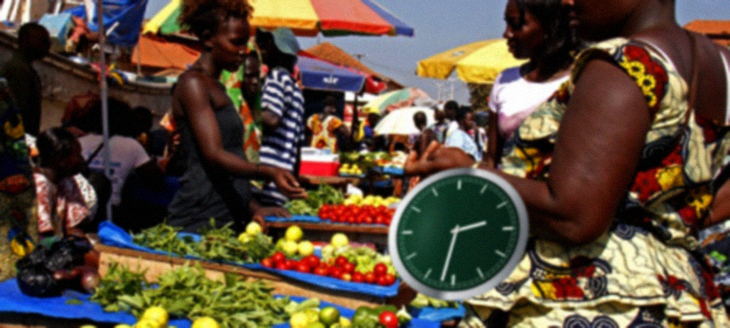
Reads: 2,32
